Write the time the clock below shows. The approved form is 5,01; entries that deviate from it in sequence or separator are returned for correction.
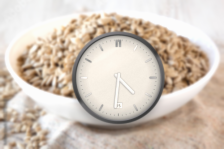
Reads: 4,31
